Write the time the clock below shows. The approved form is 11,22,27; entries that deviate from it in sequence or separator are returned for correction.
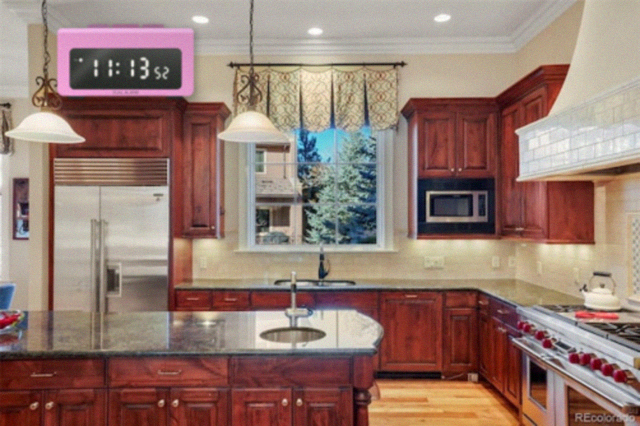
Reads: 11,13,52
